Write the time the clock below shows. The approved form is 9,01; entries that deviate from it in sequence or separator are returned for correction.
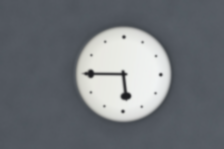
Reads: 5,45
